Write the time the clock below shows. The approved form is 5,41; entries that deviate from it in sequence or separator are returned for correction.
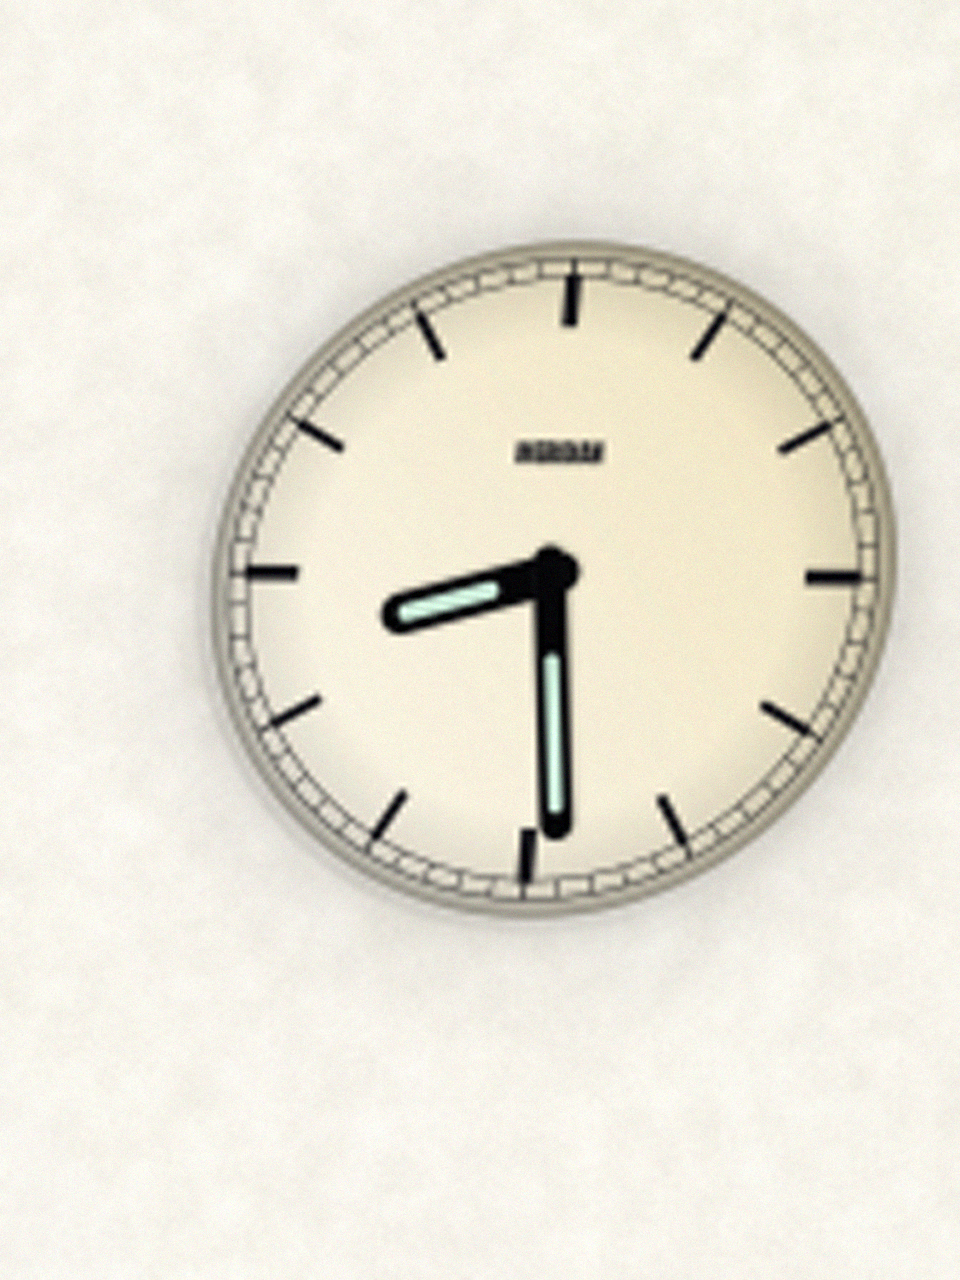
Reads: 8,29
